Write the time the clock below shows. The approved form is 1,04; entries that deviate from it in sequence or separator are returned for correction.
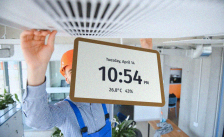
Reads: 10,54
